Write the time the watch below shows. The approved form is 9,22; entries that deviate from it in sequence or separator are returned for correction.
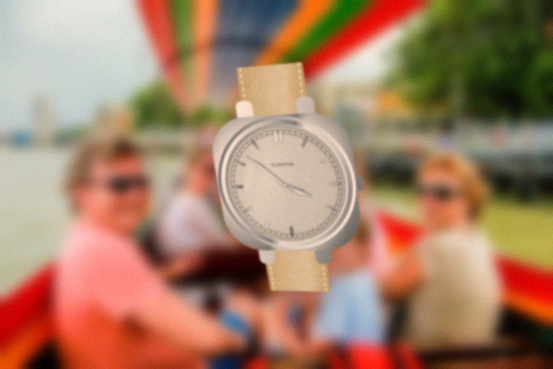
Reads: 3,52
